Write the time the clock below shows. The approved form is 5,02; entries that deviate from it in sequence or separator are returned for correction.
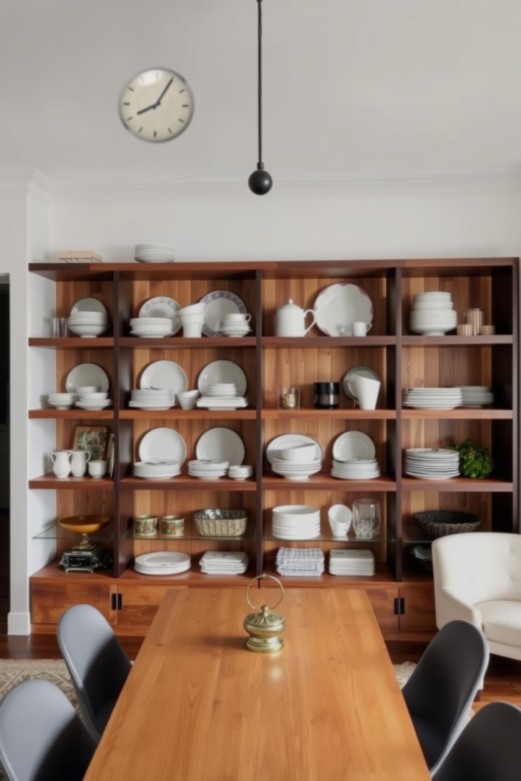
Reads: 8,05
